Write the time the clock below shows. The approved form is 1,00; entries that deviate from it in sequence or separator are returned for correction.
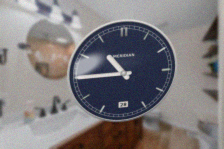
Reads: 10,45
